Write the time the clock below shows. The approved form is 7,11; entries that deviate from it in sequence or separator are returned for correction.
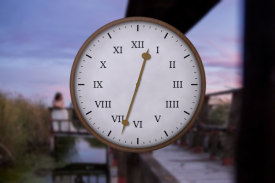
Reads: 12,33
